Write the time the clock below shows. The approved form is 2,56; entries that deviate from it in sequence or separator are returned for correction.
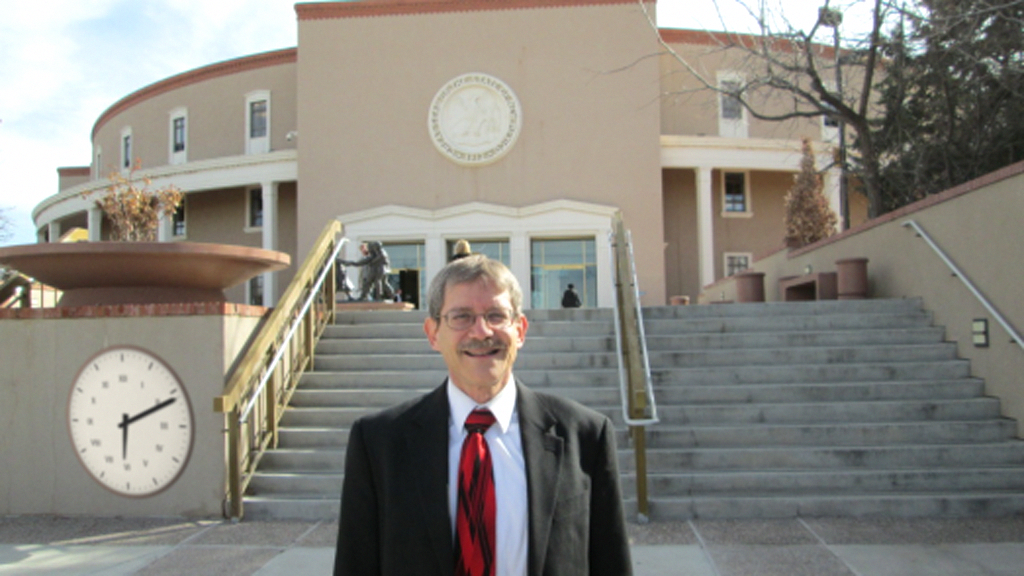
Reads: 6,11
